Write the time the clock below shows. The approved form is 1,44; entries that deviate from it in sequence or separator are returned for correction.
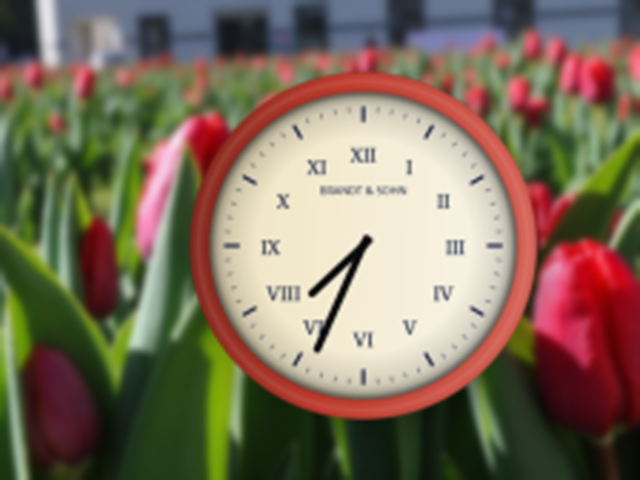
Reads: 7,34
